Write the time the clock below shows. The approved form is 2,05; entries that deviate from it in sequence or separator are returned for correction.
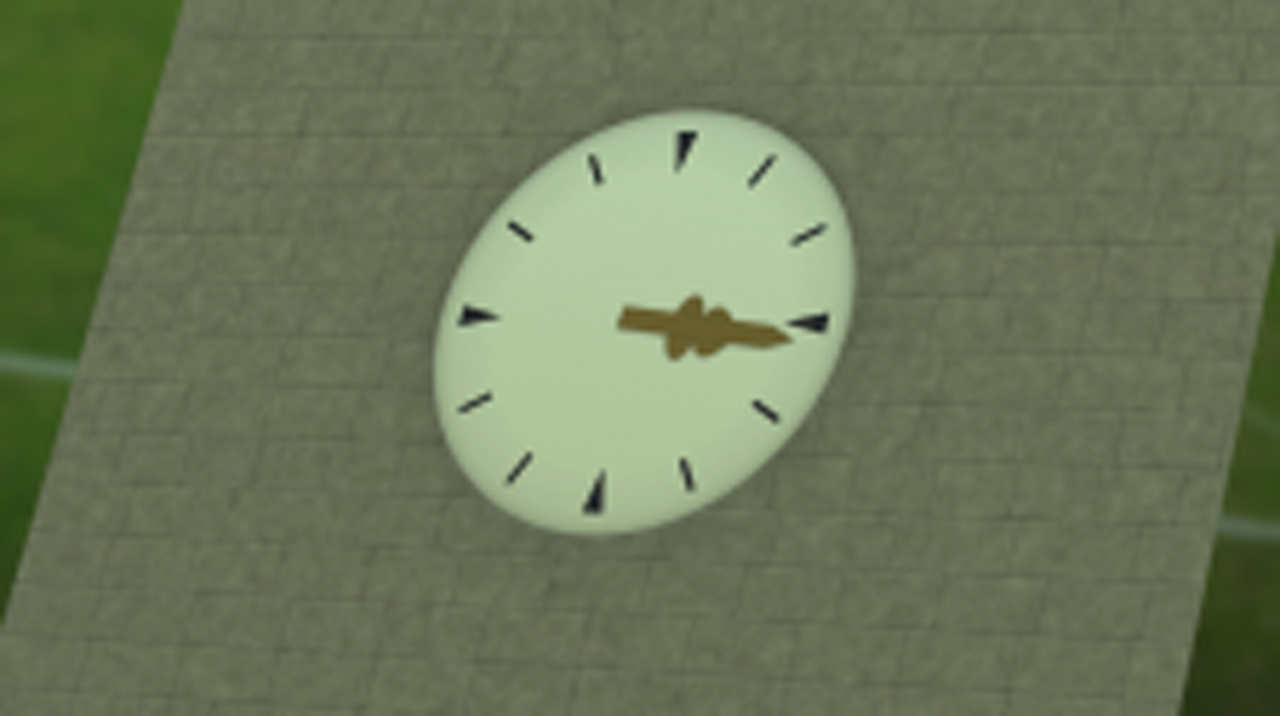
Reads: 3,16
